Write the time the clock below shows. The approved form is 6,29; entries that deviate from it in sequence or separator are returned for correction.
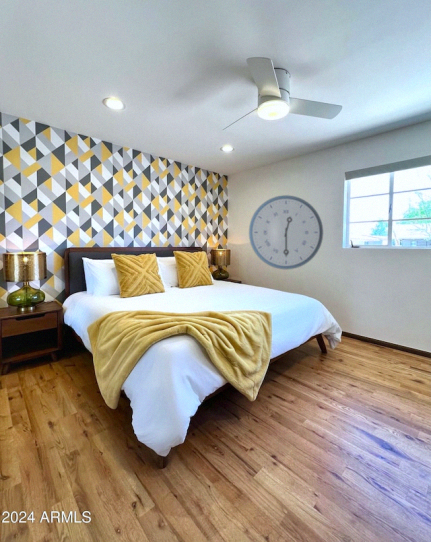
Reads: 12,30
